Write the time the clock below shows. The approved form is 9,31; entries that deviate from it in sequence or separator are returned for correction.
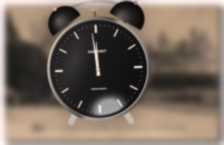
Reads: 11,59
